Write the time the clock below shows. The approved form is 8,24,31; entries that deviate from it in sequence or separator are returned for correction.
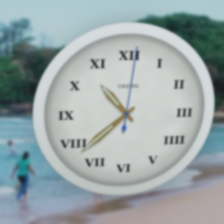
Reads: 10,38,01
